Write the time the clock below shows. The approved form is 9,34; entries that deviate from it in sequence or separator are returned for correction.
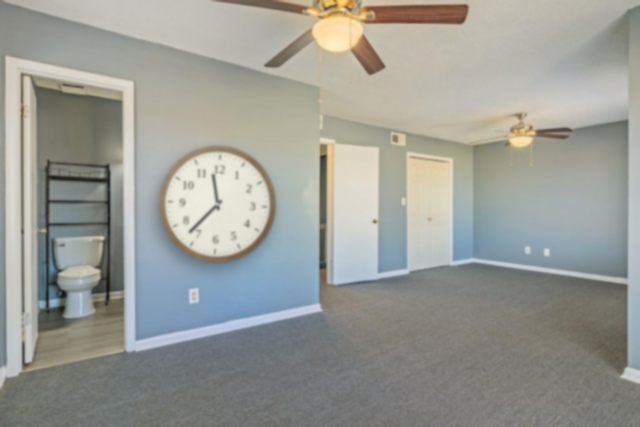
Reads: 11,37
